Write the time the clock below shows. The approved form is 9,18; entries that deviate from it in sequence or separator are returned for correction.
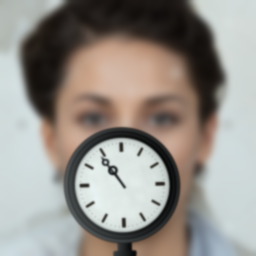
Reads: 10,54
